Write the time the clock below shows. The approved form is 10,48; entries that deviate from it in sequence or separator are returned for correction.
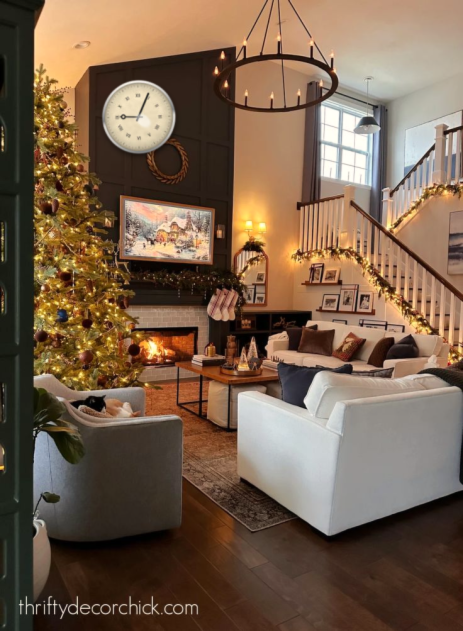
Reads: 9,04
